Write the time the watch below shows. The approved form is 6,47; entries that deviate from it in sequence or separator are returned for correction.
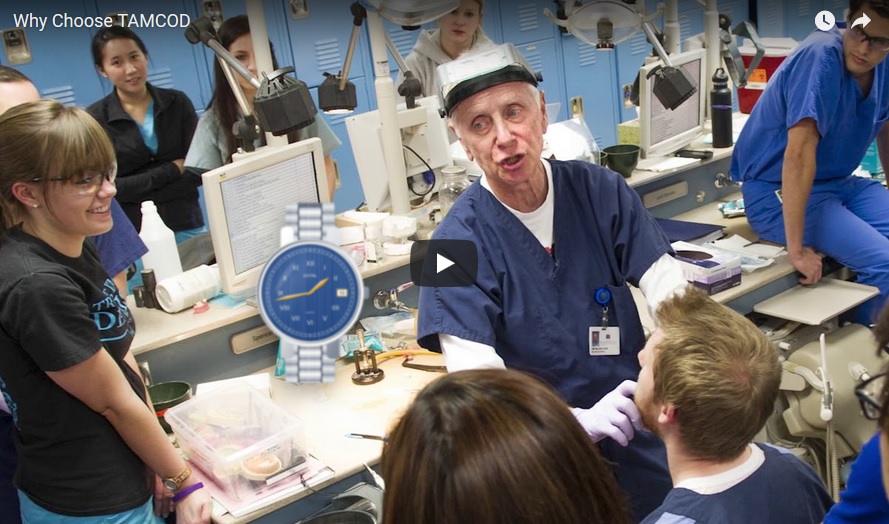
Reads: 1,43
